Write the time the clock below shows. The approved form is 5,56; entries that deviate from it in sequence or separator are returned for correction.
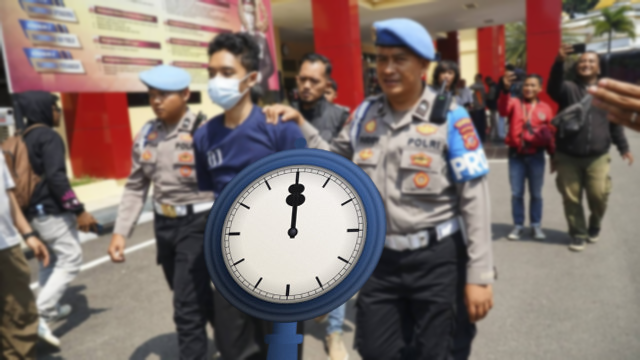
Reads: 12,00
